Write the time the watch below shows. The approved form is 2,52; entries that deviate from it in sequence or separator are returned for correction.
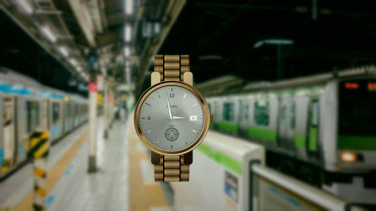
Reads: 2,58
